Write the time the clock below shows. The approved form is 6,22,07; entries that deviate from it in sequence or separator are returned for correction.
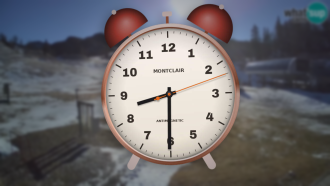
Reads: 8,30,12
